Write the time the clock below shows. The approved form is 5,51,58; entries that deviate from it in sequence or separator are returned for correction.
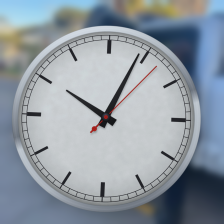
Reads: 10,04,07
